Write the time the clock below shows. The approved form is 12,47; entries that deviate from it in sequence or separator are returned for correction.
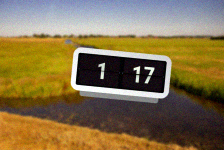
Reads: 1,17
